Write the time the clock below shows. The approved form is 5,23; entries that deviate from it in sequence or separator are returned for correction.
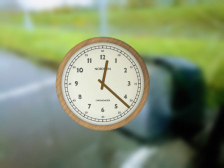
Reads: 12,22
